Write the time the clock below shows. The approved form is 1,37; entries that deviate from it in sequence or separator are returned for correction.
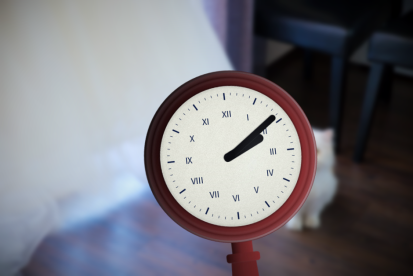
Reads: 2,09
